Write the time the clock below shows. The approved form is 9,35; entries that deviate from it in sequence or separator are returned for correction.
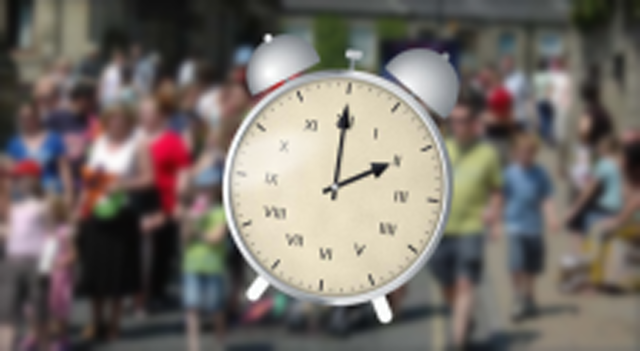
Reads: 2,00
